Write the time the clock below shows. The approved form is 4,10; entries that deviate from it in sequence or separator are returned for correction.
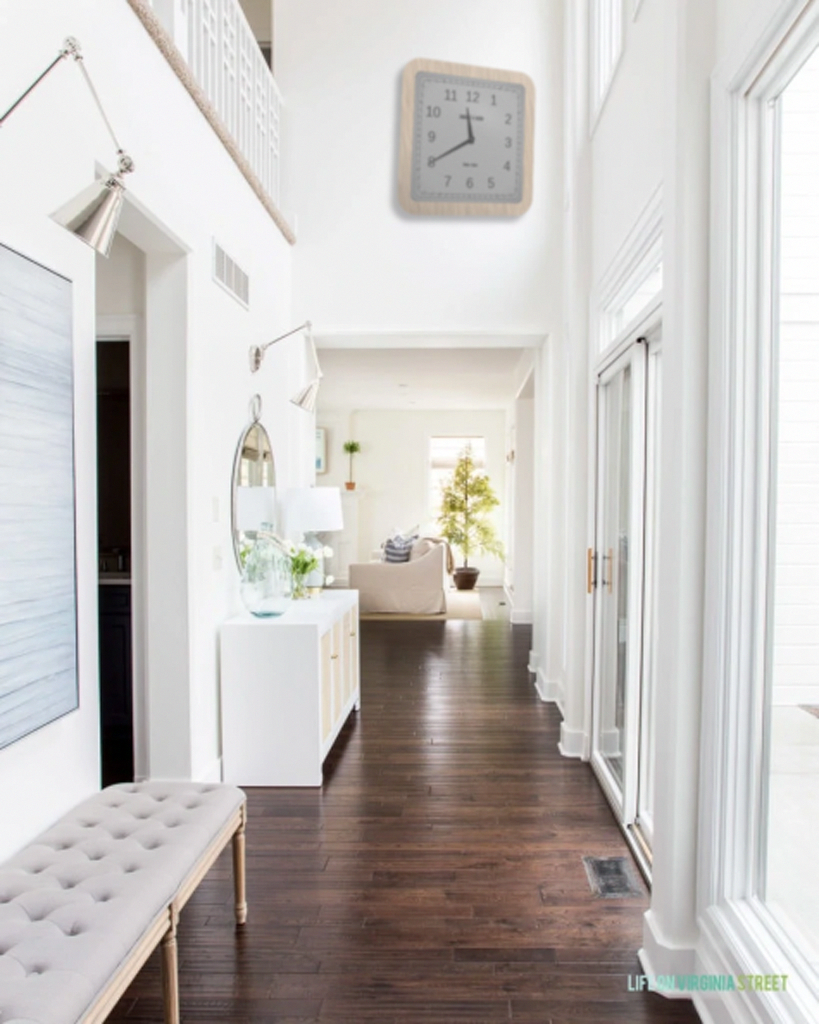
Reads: 11,40
